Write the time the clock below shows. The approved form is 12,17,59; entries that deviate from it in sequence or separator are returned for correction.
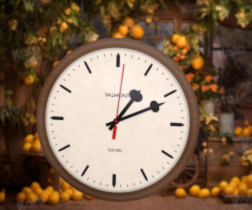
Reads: 1,11,01
